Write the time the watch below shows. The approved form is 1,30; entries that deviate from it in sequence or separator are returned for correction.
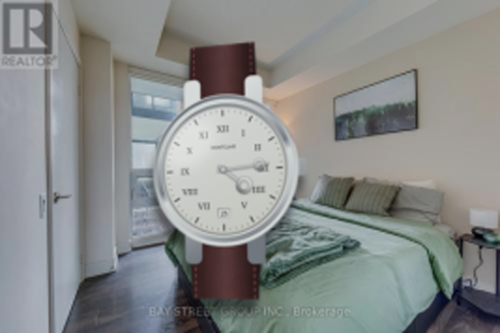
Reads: 4,14
